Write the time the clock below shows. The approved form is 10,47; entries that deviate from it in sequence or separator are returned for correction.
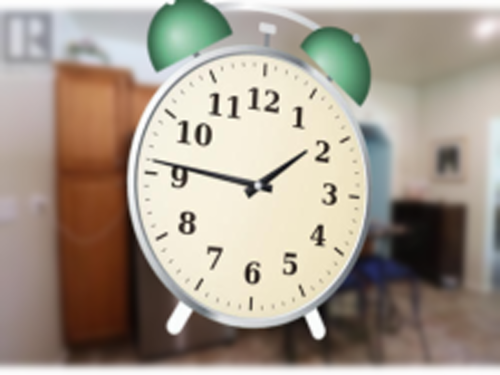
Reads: 1,46
